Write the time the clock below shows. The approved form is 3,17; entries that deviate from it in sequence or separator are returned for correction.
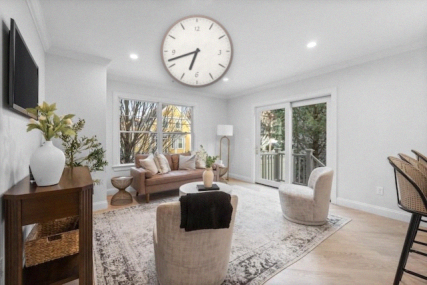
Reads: 6,42
